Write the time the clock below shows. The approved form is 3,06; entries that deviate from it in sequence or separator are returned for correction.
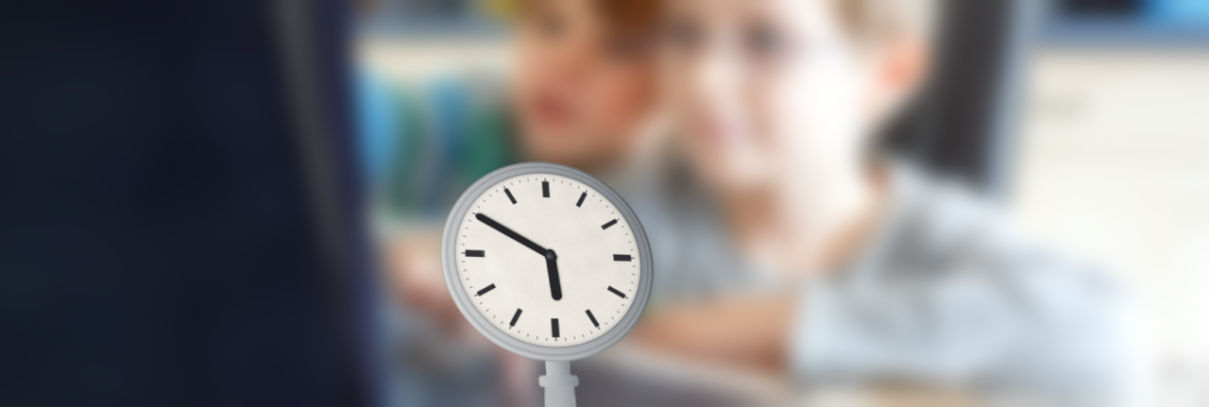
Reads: 5,50
